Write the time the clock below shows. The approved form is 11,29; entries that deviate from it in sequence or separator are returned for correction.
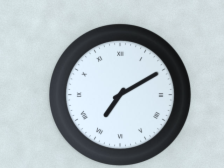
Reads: 7,10
